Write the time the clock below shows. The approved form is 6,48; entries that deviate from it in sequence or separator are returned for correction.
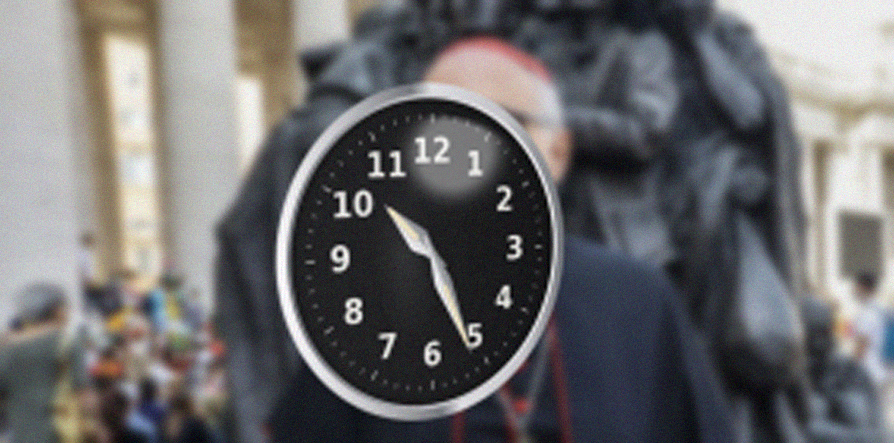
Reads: 10,26
